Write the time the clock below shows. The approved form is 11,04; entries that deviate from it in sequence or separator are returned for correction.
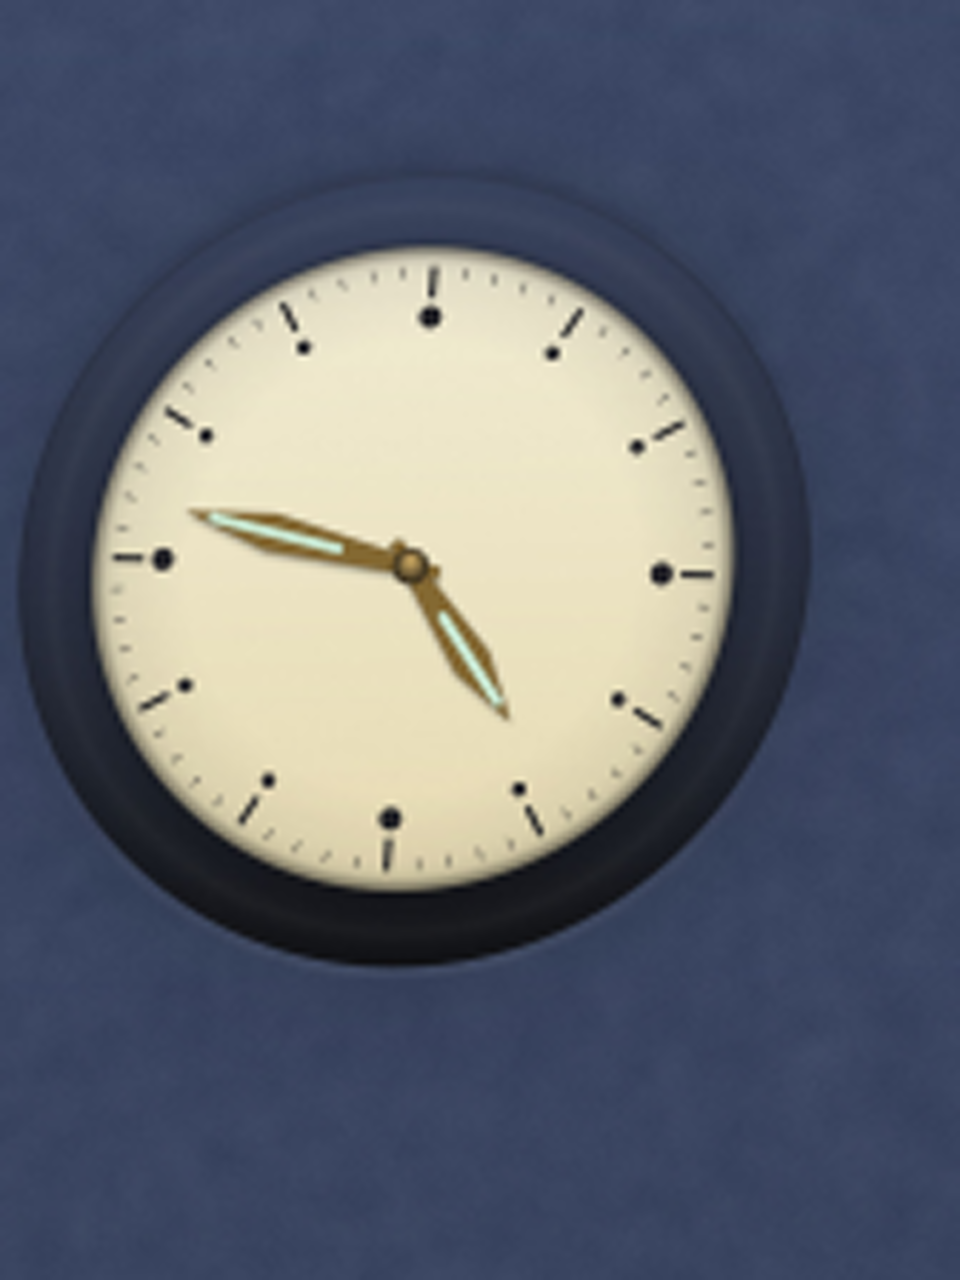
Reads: 4,47
